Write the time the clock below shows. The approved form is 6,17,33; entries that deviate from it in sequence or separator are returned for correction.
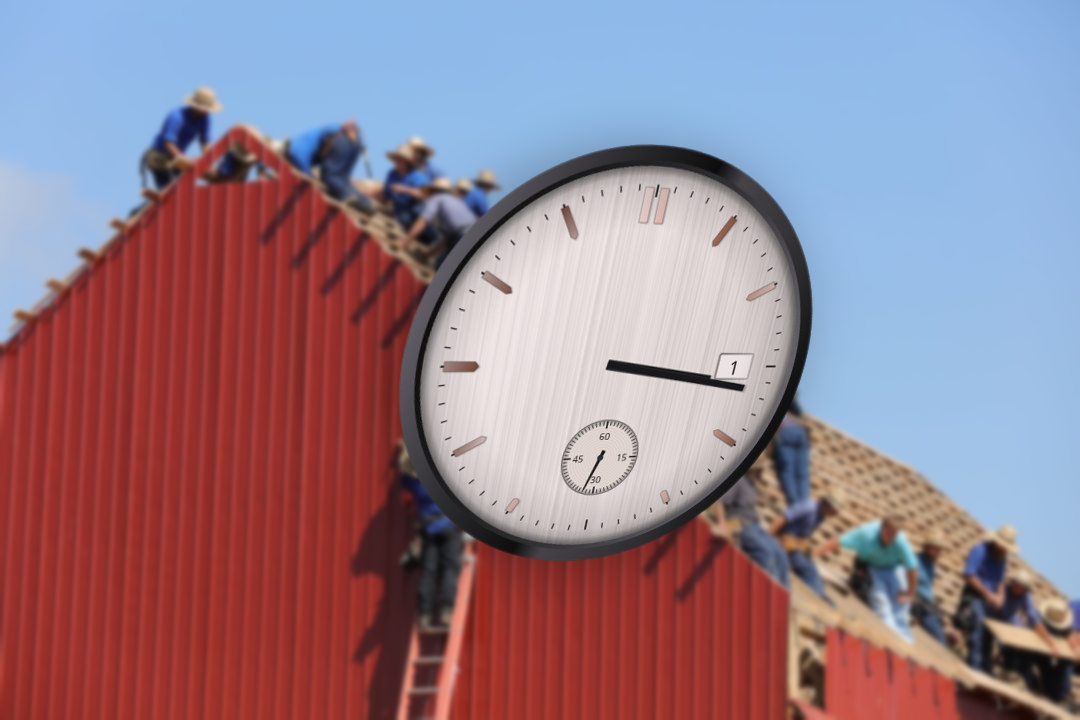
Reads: 3,16,33
